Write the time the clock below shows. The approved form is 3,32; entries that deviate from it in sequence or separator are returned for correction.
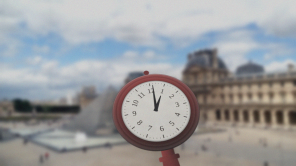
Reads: 1,01
